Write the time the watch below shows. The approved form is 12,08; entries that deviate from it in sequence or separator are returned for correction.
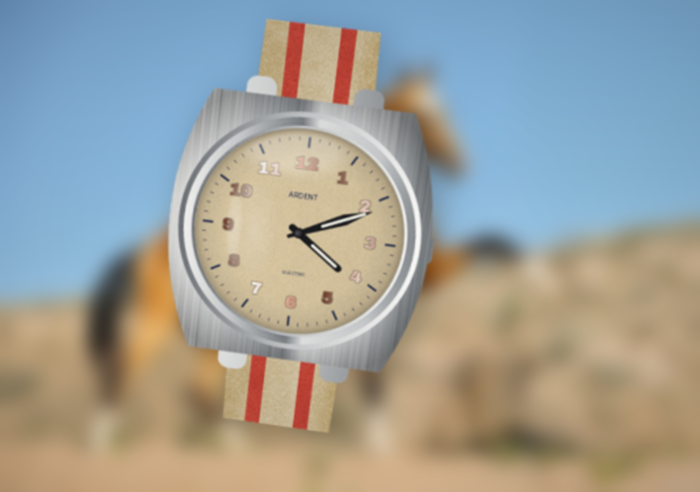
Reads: 4,11
